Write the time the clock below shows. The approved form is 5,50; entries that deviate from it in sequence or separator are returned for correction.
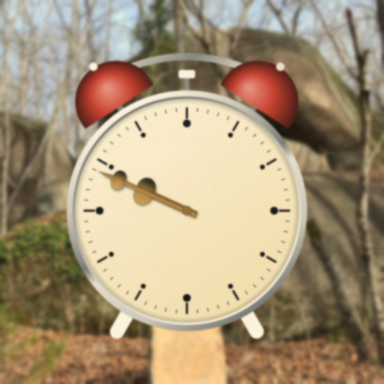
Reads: 9,49
